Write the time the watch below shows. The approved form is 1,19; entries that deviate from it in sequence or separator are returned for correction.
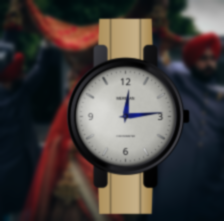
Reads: 12,14
